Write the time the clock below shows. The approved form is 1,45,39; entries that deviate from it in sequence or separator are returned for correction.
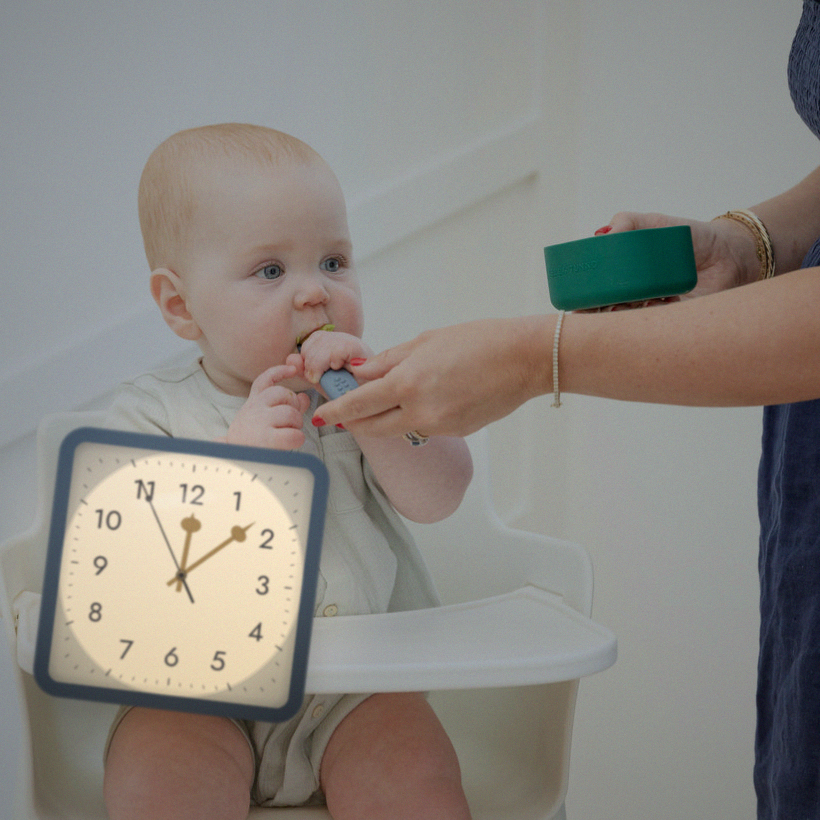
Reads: 12,07,55
